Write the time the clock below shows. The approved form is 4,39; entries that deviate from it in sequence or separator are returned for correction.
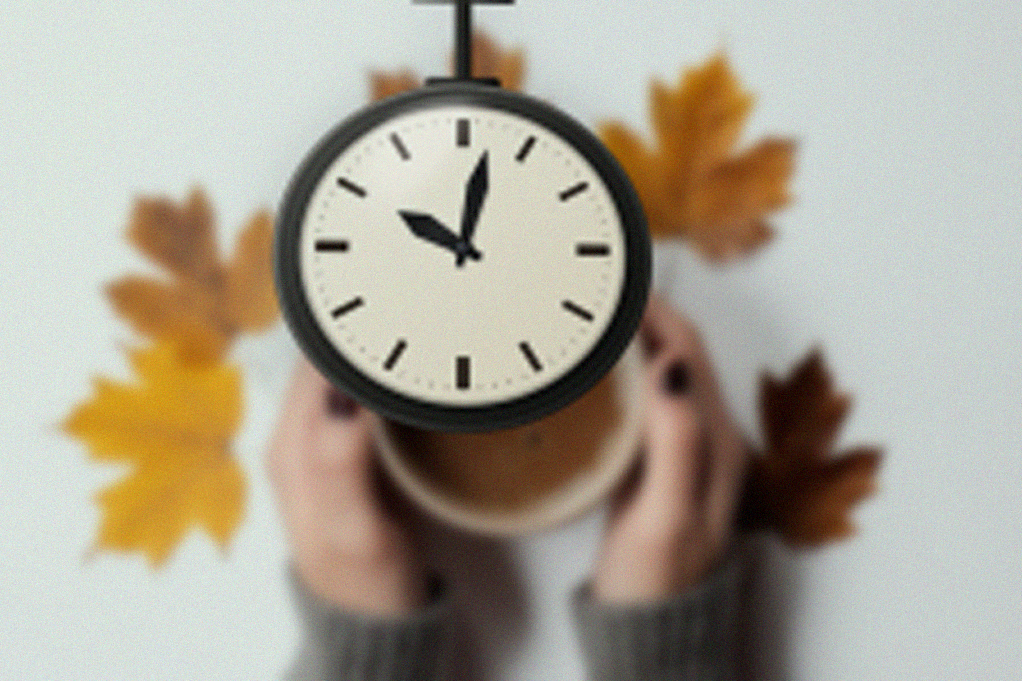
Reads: 10,02
